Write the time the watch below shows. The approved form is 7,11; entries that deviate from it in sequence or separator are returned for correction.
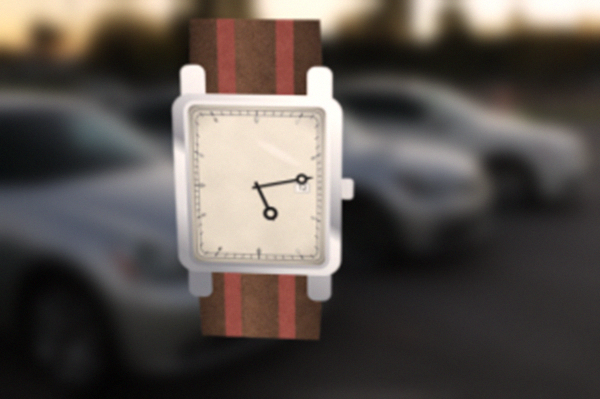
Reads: 5,13
